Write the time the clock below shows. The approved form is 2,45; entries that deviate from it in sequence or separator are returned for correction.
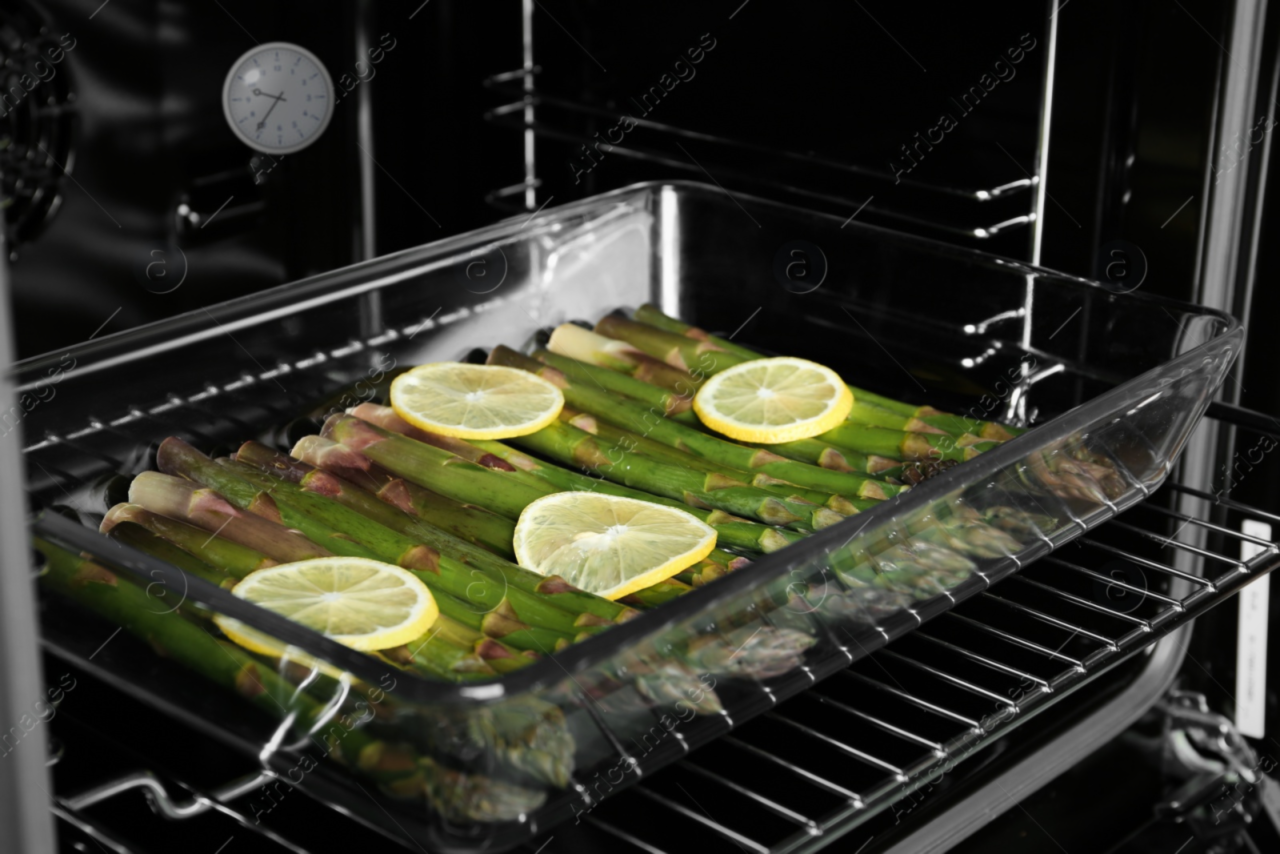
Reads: 9,36
